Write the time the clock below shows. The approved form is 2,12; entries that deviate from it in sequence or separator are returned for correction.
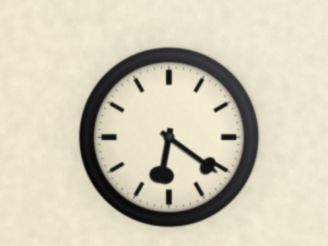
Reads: 6,21
